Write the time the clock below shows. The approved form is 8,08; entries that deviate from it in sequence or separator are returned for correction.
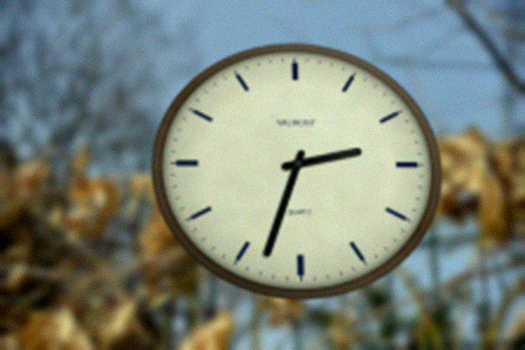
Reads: 2,33
